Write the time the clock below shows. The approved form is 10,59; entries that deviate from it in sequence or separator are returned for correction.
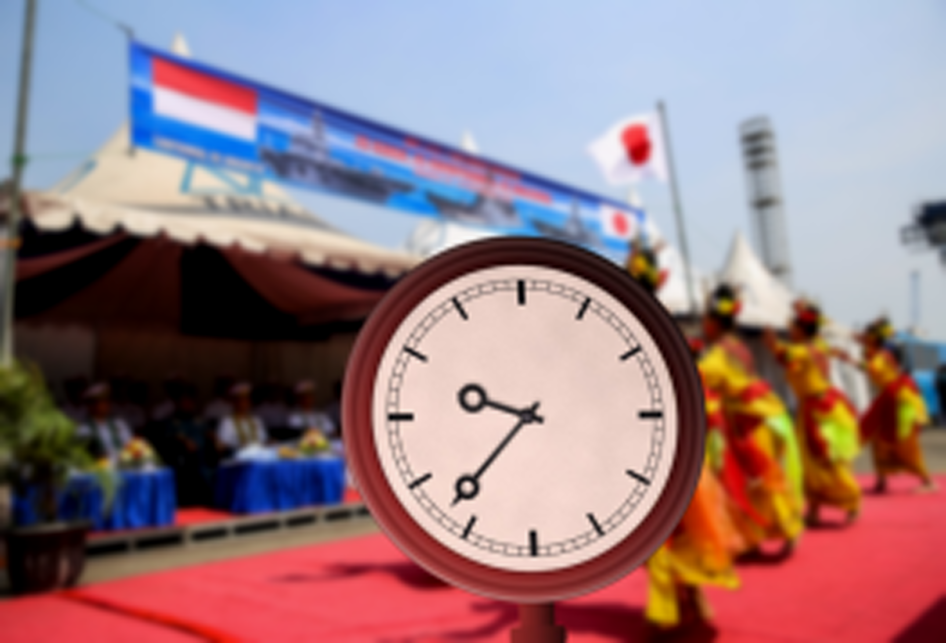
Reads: 9,37
